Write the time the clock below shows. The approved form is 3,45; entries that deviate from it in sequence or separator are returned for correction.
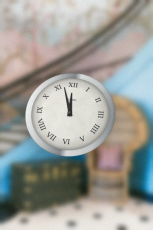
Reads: 11,57
